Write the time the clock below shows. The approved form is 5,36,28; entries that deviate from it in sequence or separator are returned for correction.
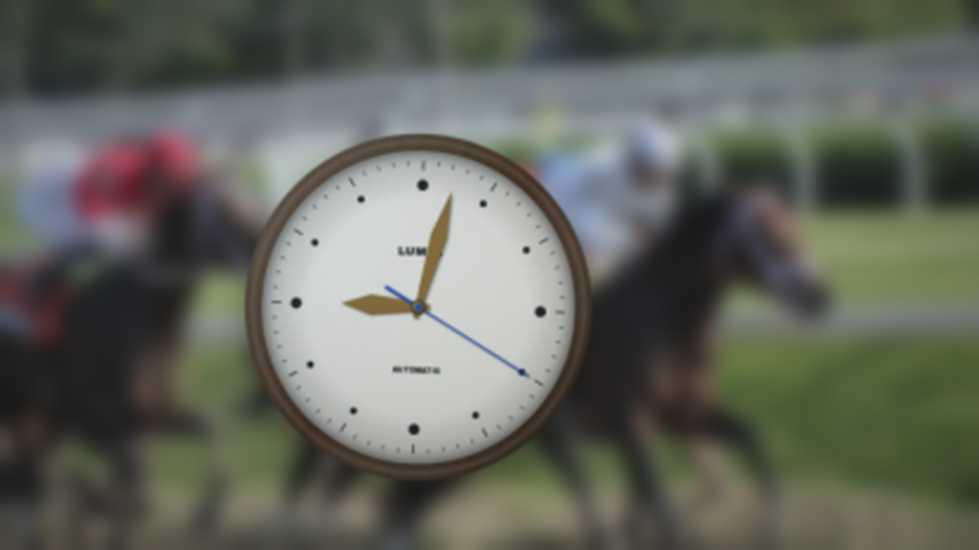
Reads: 9,02,20
